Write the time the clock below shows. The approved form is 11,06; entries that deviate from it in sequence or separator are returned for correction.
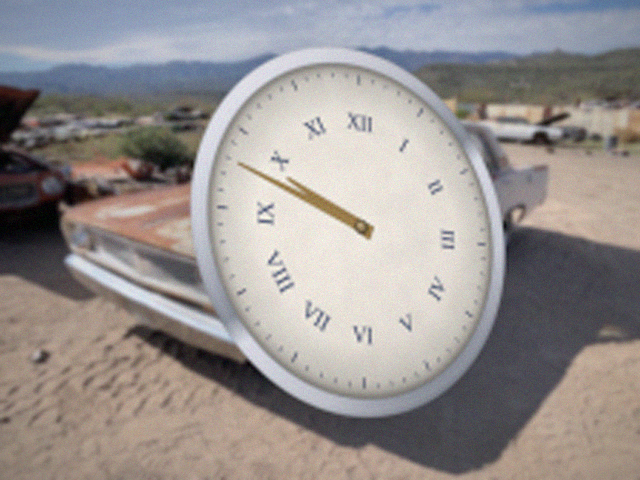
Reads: 9,48
